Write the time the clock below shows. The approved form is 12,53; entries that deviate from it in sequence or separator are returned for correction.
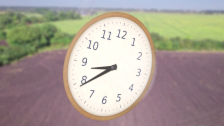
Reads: 8,39
